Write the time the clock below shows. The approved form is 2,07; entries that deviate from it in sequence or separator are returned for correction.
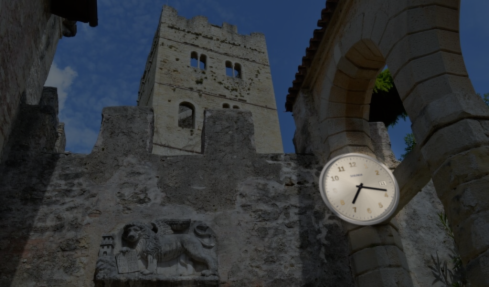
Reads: 7,18
